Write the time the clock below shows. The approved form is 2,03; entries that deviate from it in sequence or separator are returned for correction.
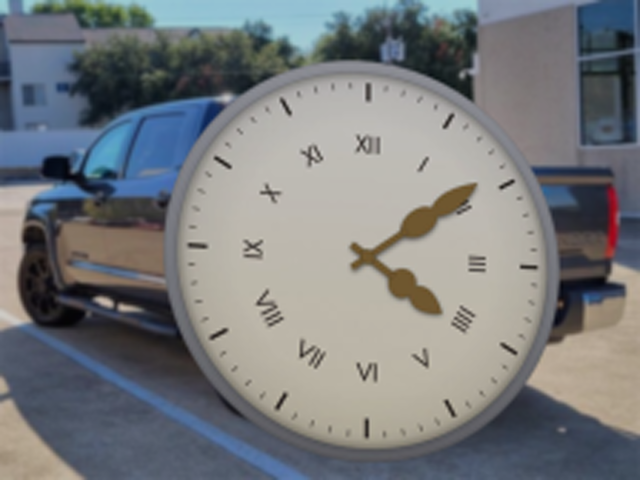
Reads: 4,09
